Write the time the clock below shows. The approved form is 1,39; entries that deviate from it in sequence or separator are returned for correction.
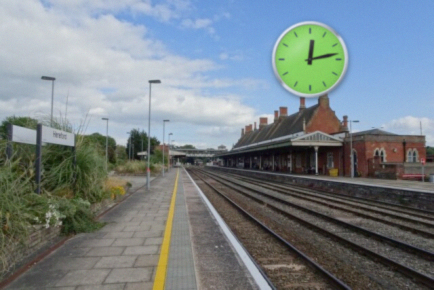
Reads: 12,13
